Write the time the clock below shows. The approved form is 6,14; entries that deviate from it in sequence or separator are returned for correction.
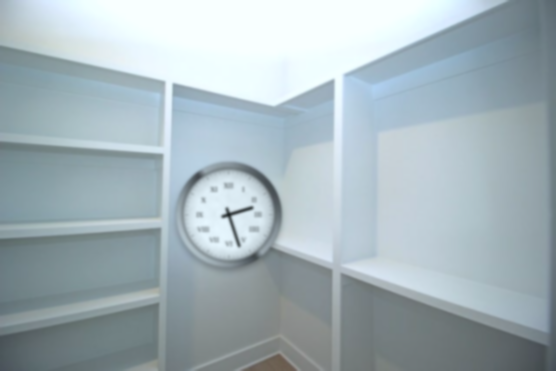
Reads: 2,27
